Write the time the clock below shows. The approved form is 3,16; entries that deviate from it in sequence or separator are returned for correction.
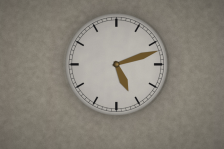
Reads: 5,12
